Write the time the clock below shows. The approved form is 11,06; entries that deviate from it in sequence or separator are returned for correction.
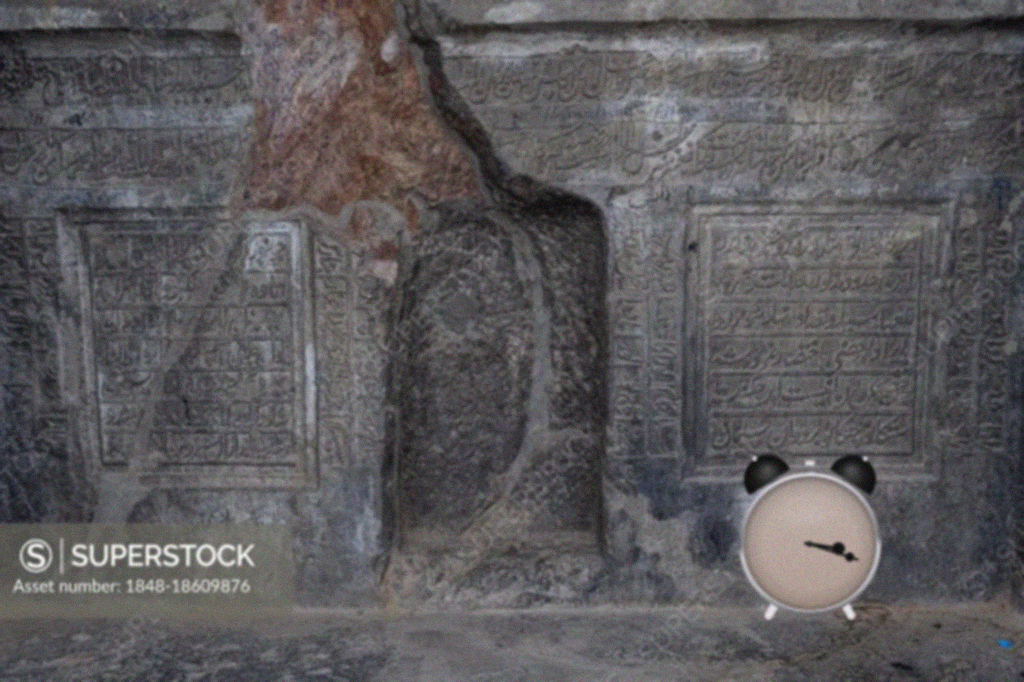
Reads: 3,18
